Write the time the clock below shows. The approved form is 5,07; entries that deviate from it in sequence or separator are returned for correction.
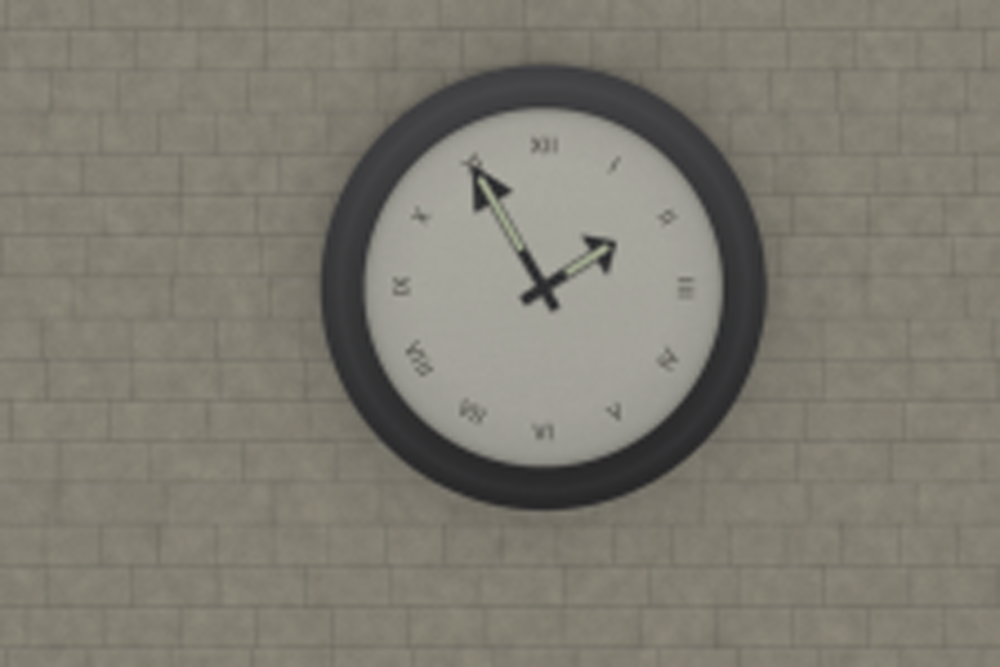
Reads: 1,55
